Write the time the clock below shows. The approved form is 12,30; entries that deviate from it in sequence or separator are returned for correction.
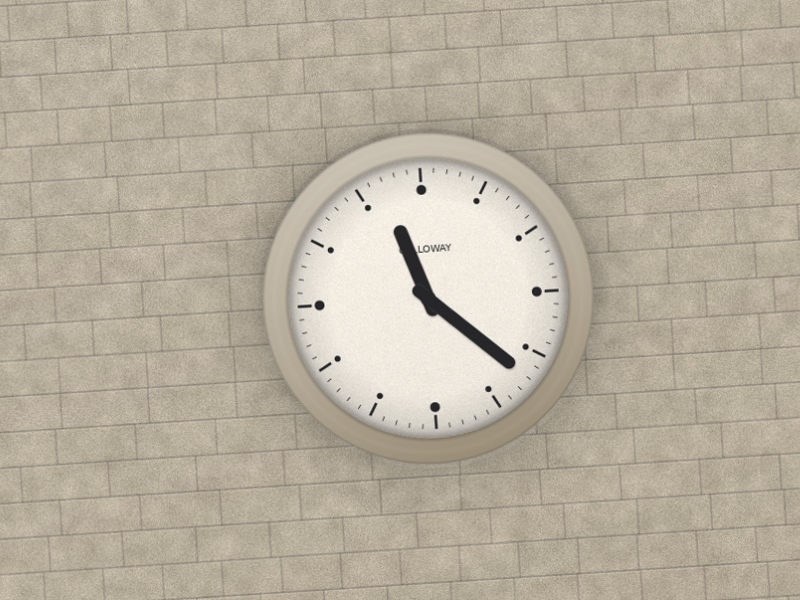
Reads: 11,22
